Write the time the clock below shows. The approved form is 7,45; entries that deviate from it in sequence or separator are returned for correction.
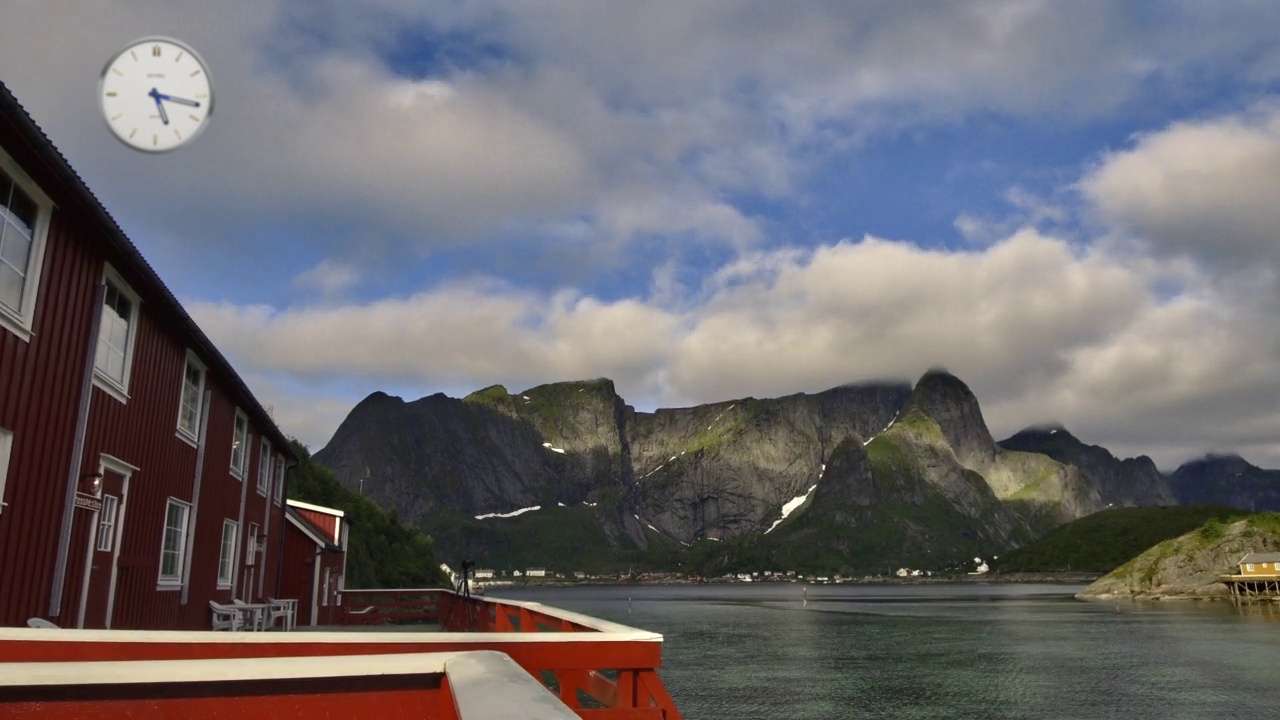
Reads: 5,17
